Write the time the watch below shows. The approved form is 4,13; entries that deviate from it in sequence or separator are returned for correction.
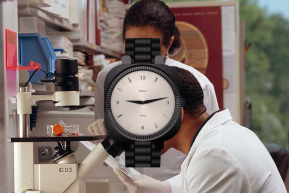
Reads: 9,13
